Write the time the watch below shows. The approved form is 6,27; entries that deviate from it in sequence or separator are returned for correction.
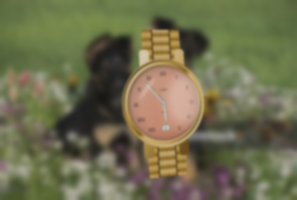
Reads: 5,53
